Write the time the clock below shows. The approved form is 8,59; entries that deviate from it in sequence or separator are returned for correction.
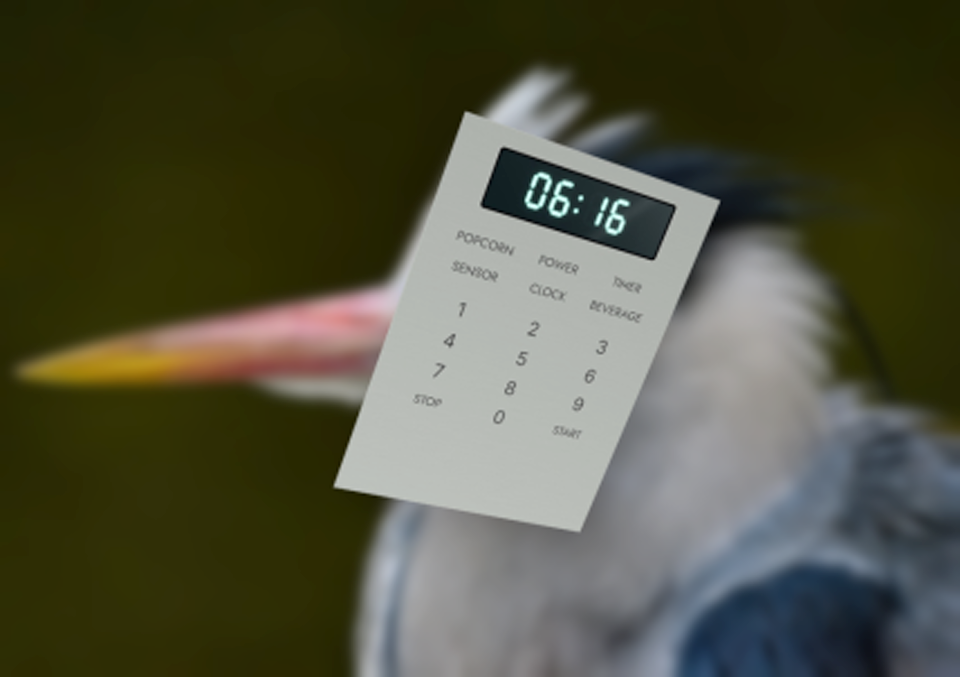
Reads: 6,16
